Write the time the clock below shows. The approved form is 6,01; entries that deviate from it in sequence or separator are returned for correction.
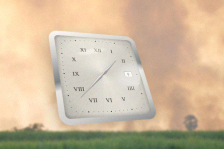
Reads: 1,38
